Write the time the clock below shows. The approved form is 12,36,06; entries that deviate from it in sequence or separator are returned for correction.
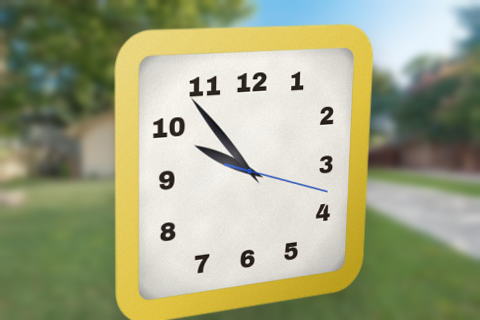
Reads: 9,53,18
